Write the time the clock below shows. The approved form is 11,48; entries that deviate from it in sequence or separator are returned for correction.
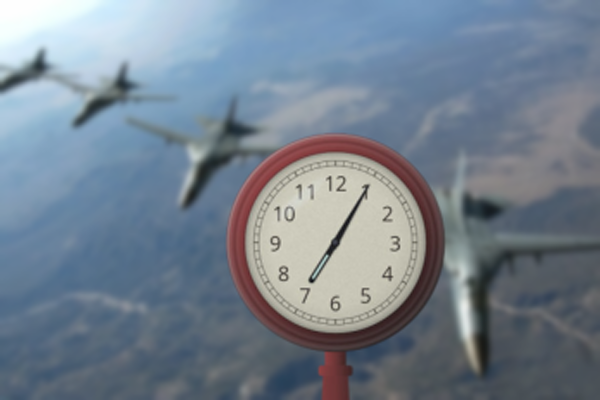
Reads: 7,05
